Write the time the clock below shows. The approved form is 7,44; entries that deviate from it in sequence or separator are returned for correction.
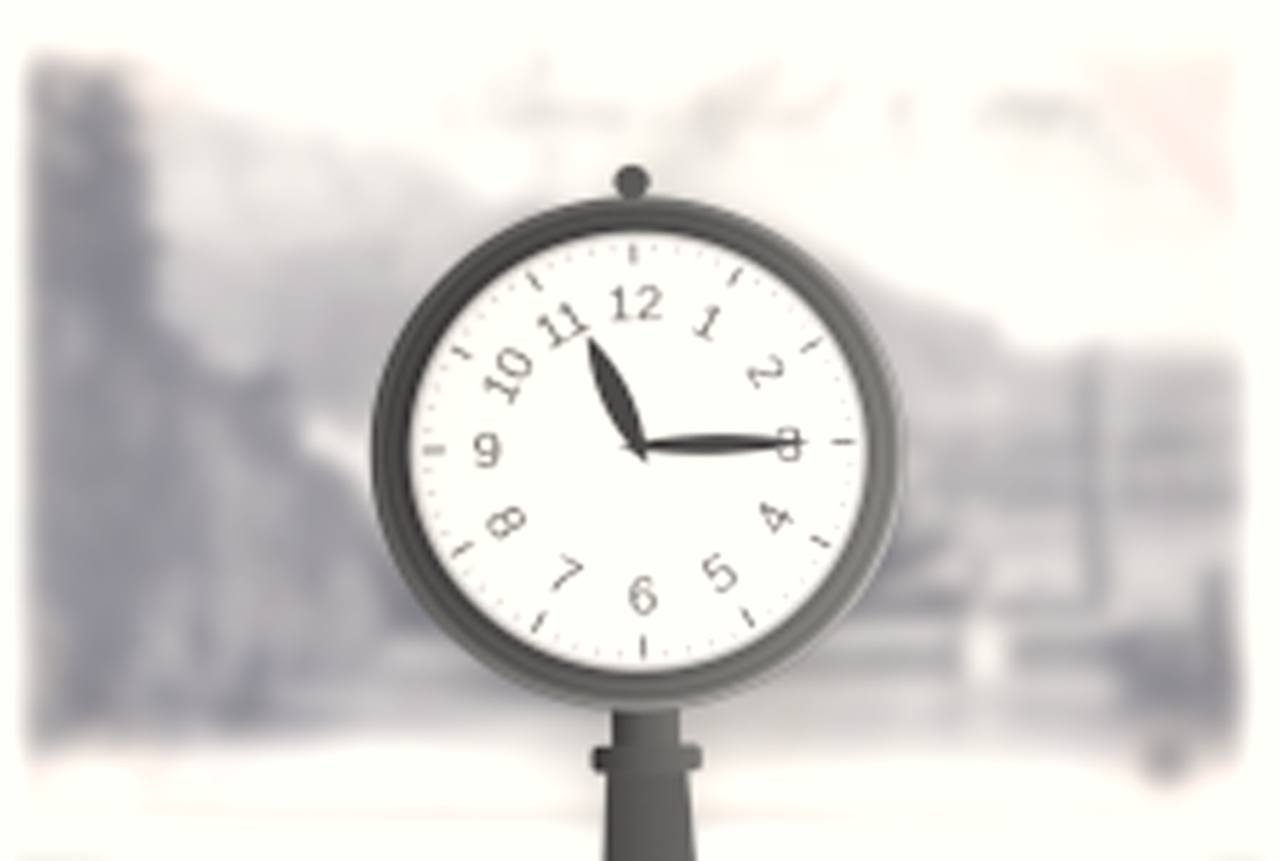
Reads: 11,15
